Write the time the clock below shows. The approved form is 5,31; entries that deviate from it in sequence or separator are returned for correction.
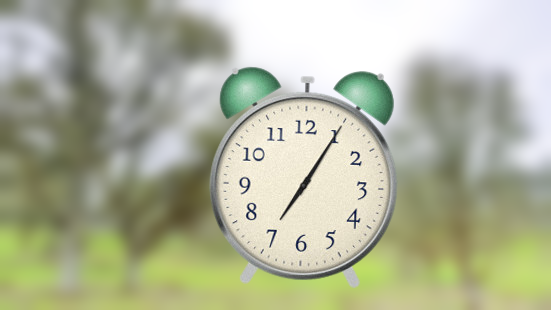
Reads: 7,05
